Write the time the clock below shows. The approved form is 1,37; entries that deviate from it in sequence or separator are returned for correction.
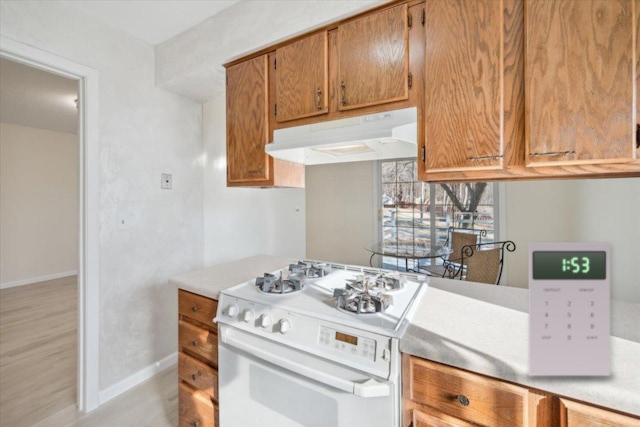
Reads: 1,53
